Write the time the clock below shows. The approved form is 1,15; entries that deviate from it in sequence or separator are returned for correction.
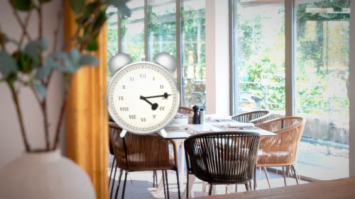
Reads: 4,14
